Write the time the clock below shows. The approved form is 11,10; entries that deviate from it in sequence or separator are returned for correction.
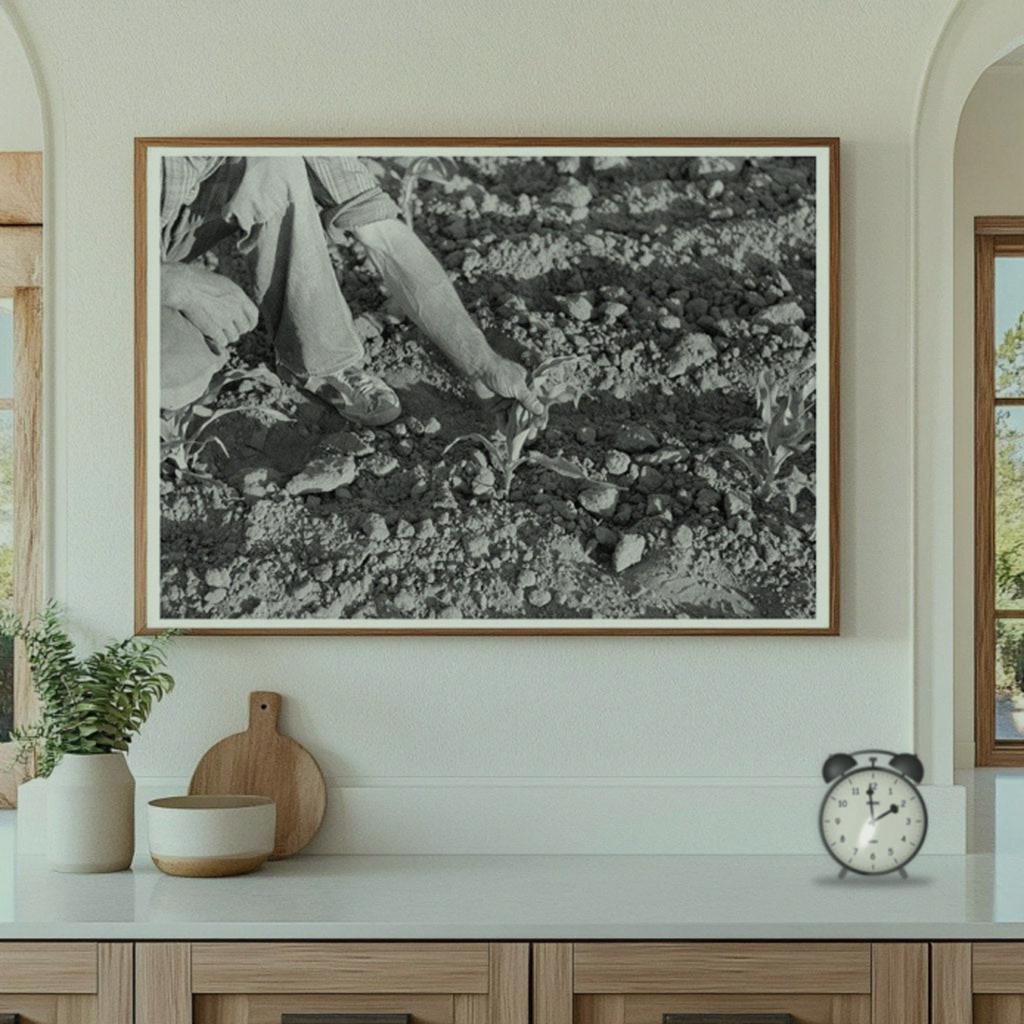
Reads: 1,59
